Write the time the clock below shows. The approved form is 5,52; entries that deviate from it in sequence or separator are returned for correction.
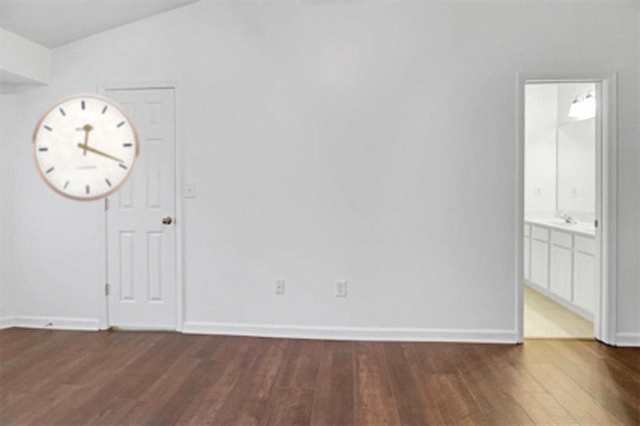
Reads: 12,19
